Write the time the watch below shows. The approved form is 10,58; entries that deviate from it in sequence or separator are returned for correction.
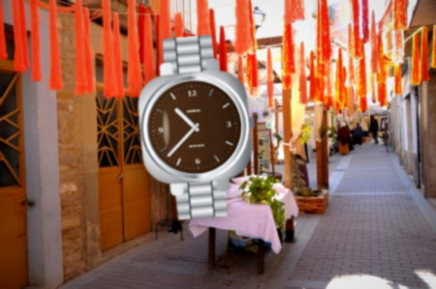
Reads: 10,38
